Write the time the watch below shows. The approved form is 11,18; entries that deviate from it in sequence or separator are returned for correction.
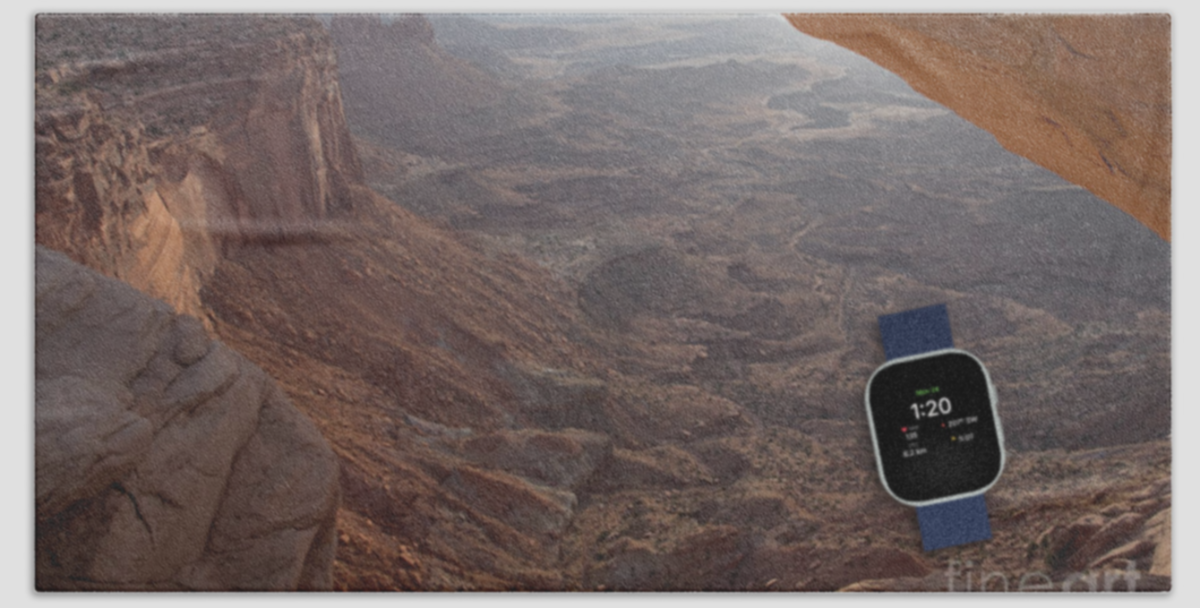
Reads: 1,20
